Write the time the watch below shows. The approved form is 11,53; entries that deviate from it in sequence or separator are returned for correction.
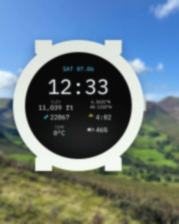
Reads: 12,33
